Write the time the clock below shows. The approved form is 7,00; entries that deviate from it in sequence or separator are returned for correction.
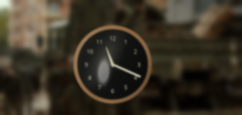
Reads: 11,19
